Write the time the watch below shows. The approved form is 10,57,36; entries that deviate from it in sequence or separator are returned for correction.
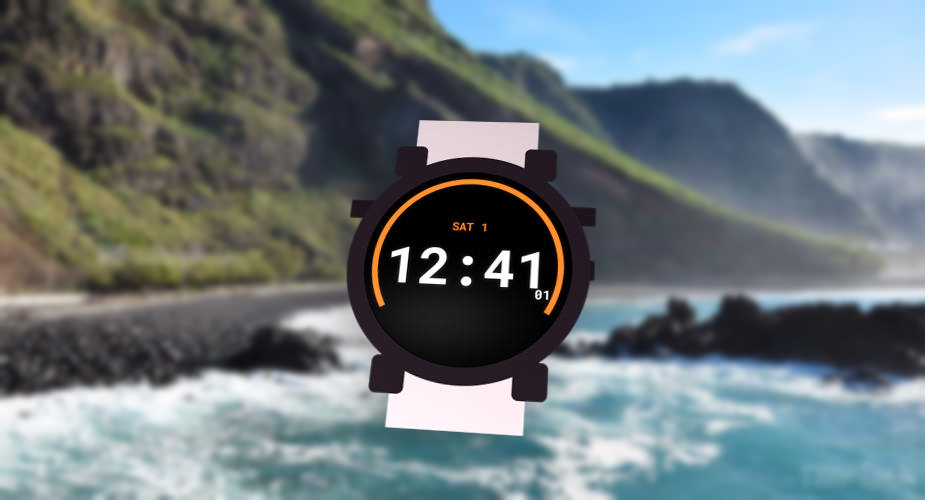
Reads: 12,41,01
